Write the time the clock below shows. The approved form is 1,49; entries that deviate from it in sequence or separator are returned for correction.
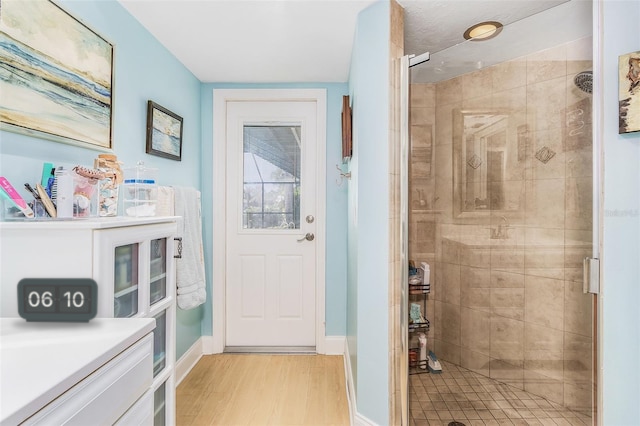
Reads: 6,10
